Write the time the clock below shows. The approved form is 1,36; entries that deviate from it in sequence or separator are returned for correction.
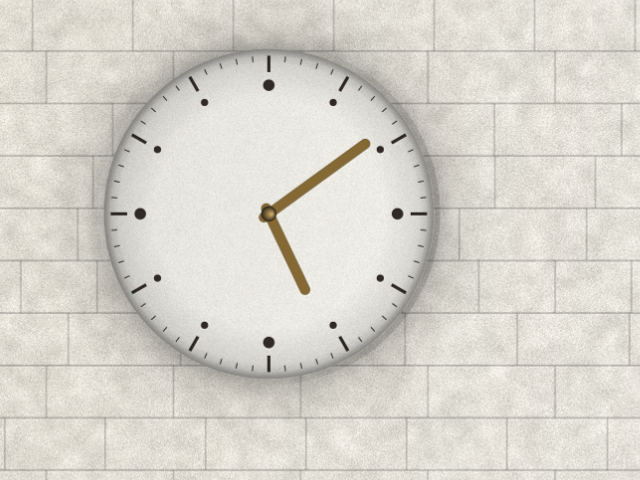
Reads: 5,09
